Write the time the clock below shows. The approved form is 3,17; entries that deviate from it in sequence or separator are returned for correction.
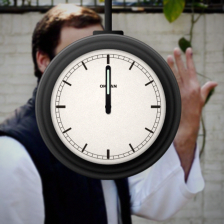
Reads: 12,00
